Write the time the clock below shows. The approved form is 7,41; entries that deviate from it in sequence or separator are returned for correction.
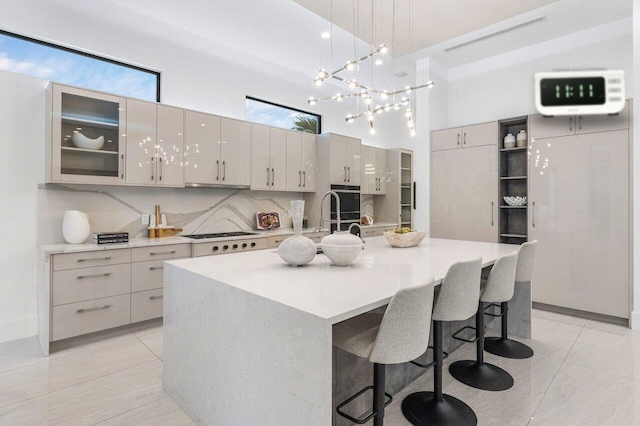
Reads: 11,11
